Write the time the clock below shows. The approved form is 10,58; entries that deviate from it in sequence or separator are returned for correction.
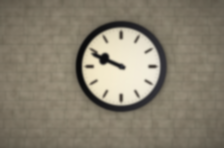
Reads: 9,49
